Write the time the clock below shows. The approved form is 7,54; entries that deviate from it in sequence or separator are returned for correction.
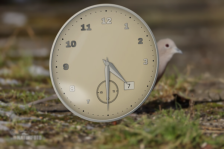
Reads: 4,30
